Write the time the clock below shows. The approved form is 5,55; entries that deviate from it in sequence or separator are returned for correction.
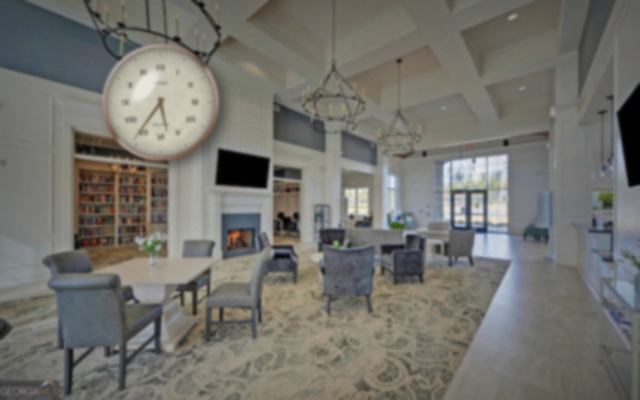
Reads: 5,36
